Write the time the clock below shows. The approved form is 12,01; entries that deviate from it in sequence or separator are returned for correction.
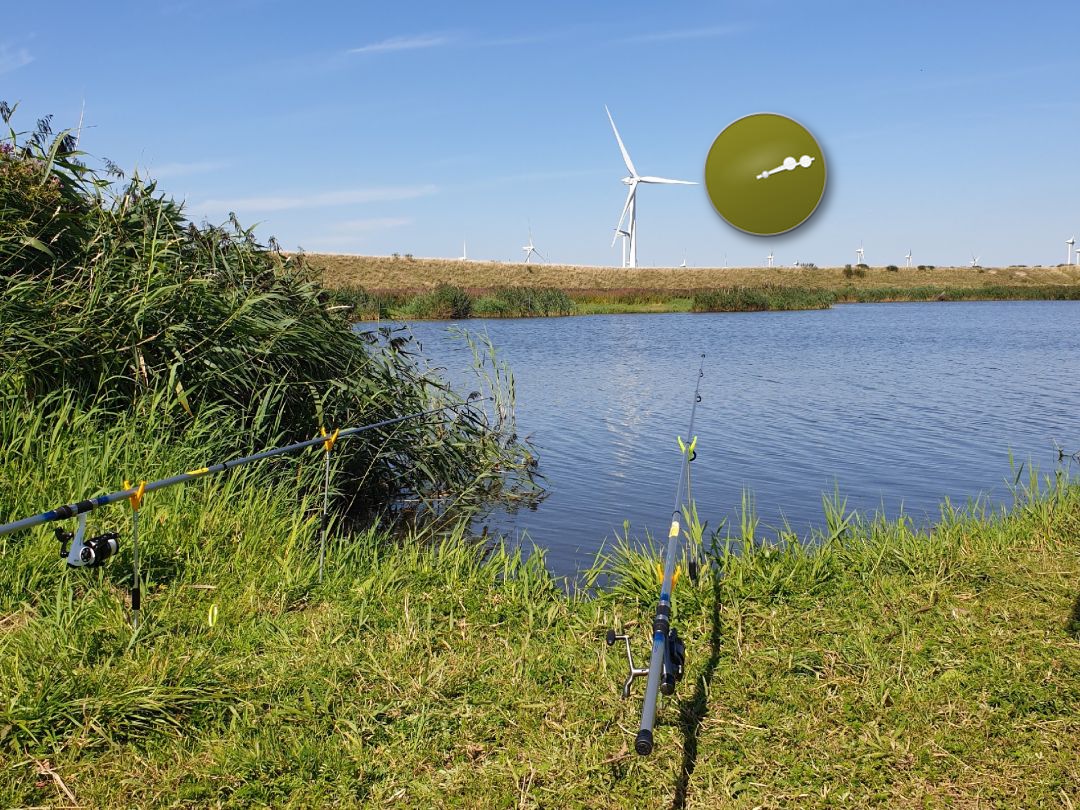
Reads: 2,12
